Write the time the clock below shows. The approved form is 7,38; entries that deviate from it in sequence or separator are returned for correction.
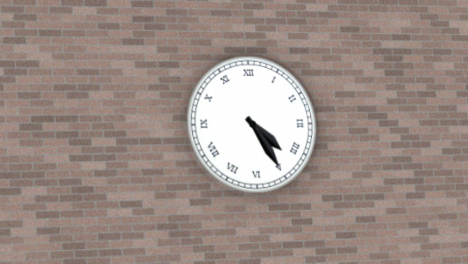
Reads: 4,25
